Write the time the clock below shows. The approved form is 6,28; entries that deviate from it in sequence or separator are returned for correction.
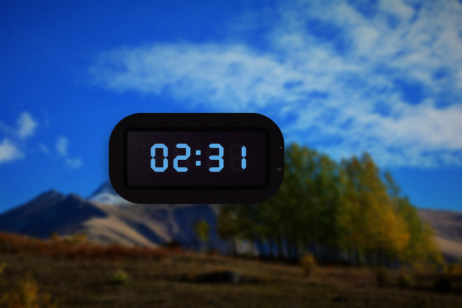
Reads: 2,31
